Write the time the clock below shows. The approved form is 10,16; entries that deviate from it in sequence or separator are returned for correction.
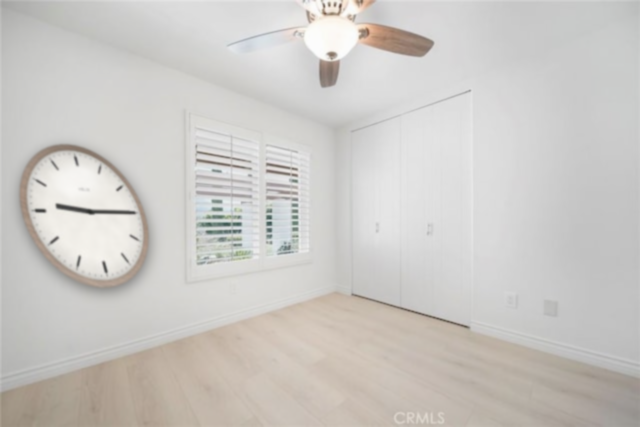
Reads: 9,15
